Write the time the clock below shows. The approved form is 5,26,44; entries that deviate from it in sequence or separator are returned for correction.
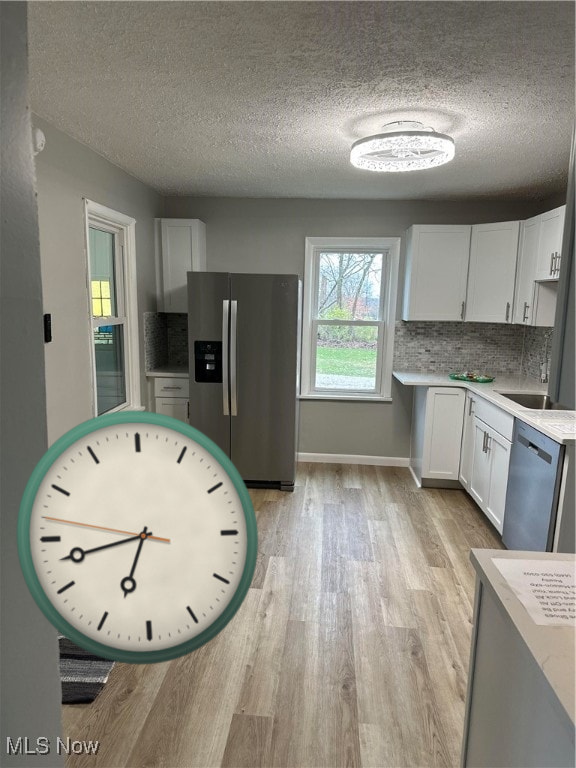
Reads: 6,42,47
